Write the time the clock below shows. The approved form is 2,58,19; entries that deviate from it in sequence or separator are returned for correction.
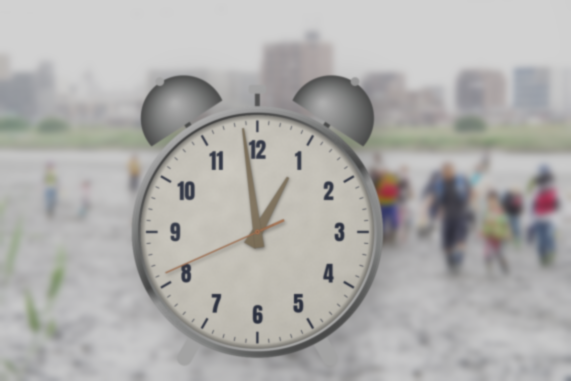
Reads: 12,58,41
